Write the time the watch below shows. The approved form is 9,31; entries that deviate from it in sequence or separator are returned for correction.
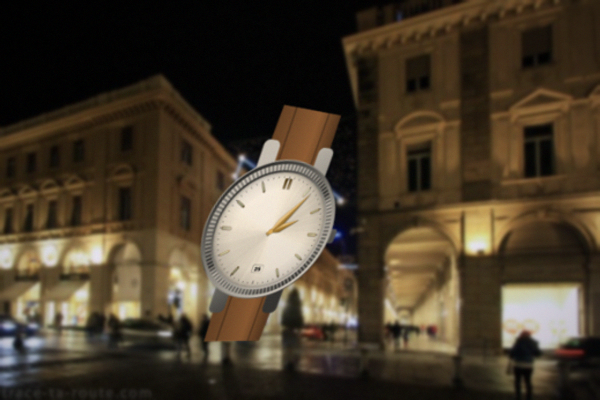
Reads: 2,06
